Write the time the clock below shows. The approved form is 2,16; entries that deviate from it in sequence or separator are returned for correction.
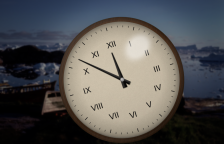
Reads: 11,52
